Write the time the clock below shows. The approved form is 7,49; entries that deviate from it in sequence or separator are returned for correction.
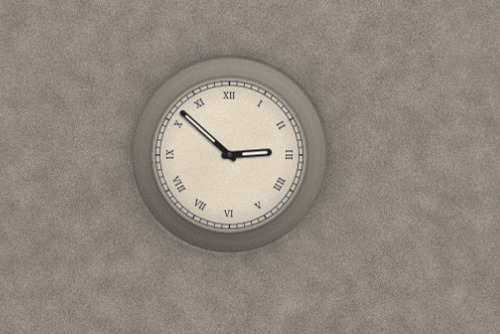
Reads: 2,52
